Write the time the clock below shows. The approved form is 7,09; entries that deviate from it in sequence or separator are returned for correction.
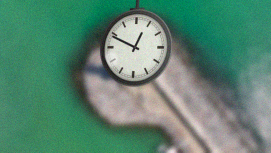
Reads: 12,49
